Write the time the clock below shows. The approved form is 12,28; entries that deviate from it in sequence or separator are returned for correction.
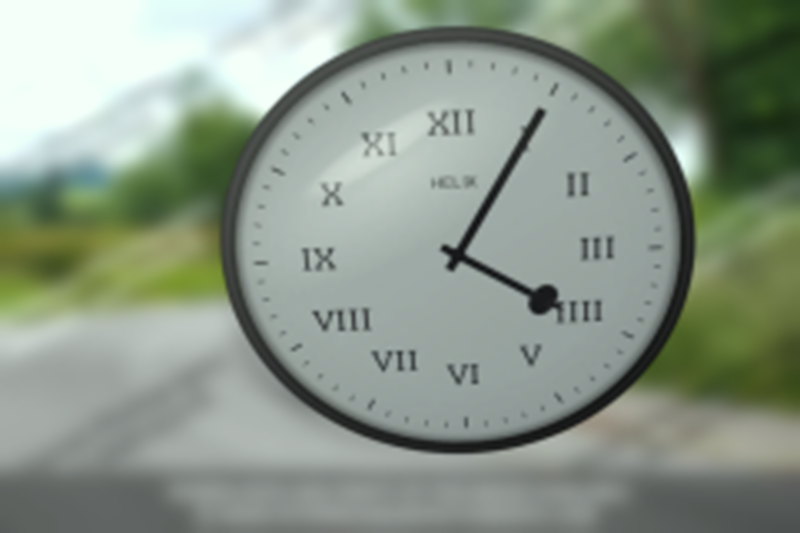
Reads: 4,05
